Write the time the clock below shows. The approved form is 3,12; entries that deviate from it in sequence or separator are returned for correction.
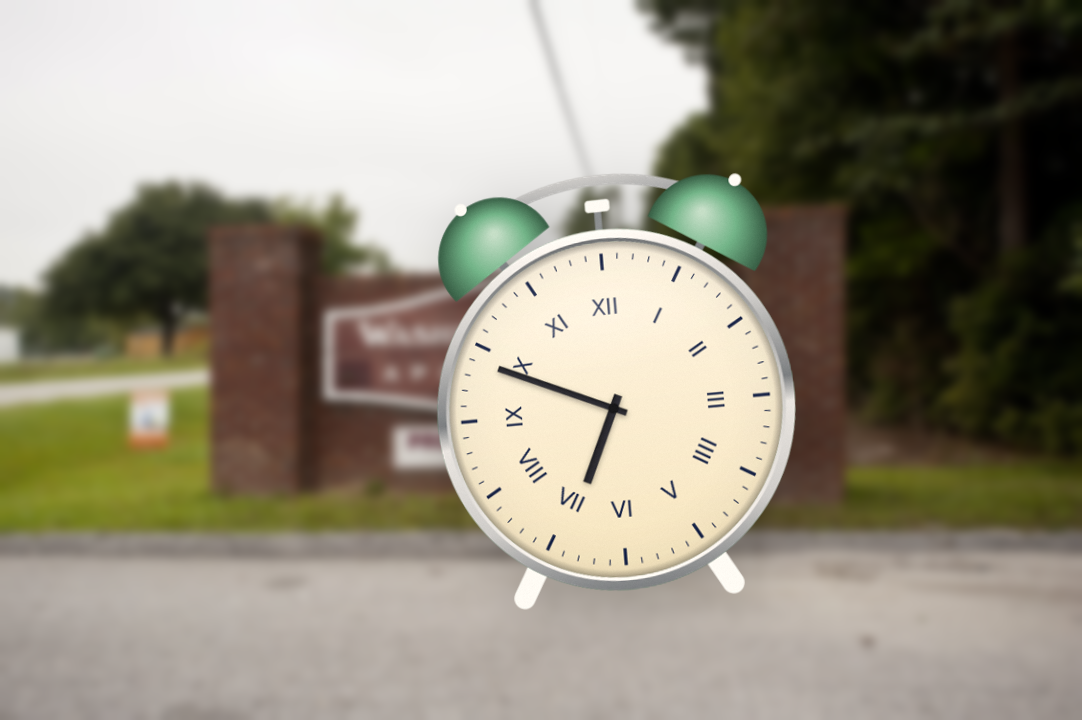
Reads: 6,49
